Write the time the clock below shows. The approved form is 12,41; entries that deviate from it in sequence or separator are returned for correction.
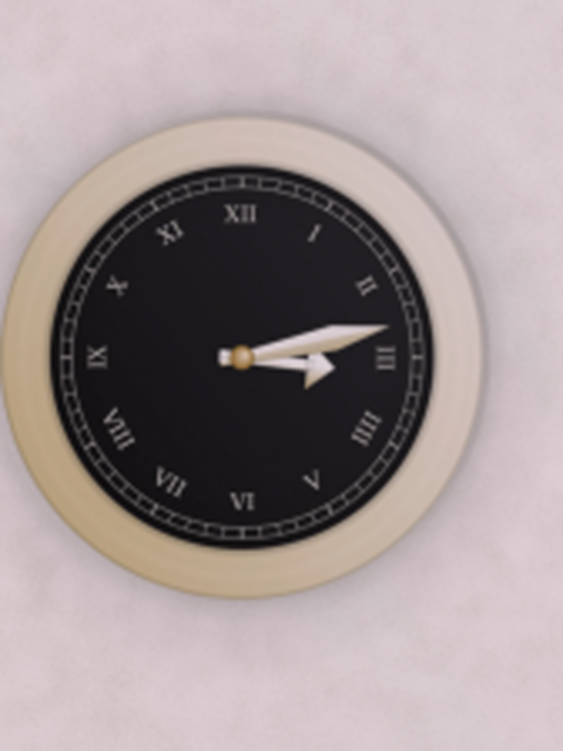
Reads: 3,13
